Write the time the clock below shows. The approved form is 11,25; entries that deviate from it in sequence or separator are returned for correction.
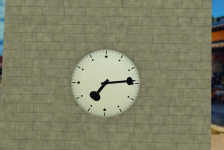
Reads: 7,14
